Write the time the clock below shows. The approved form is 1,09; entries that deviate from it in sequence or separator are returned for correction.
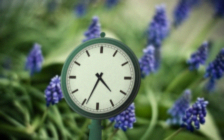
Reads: 4,34
